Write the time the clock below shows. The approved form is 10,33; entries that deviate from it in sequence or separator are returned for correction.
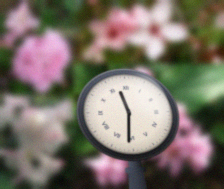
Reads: 11,31
